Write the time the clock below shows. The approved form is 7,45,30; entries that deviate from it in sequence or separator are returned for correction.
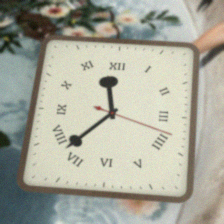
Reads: 11,37,18
